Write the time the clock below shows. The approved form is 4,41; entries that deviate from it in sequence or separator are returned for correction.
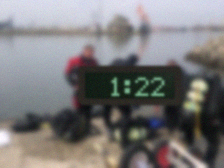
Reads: 1,22
